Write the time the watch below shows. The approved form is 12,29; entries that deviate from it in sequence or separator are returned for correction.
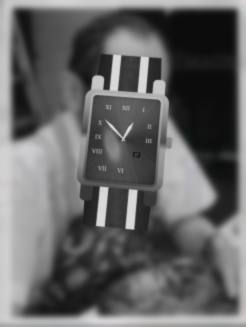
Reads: 12,52
